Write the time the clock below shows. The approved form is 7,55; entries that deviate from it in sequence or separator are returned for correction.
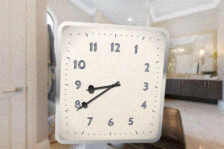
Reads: 8,39
